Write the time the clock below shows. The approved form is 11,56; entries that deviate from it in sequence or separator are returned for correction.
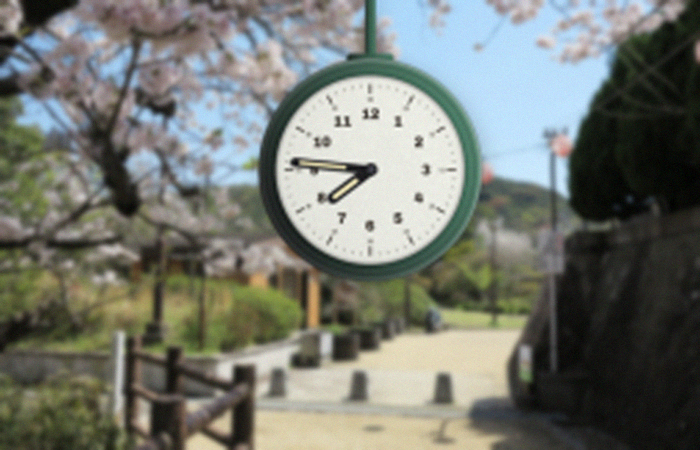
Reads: 7,46
